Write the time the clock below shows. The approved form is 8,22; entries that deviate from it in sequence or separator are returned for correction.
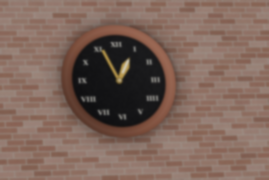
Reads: 12,56
